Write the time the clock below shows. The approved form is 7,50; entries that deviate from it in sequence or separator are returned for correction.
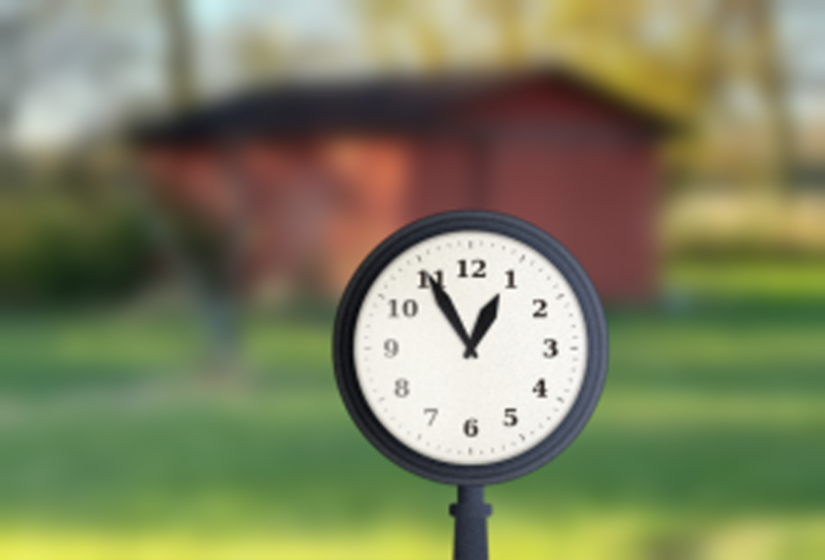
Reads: 12,55
